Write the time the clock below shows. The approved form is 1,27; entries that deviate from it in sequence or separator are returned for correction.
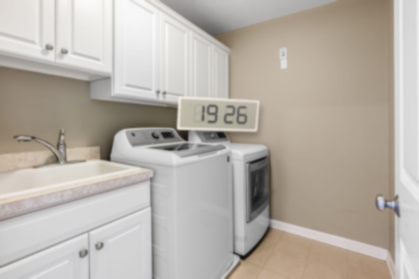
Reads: 19,26
